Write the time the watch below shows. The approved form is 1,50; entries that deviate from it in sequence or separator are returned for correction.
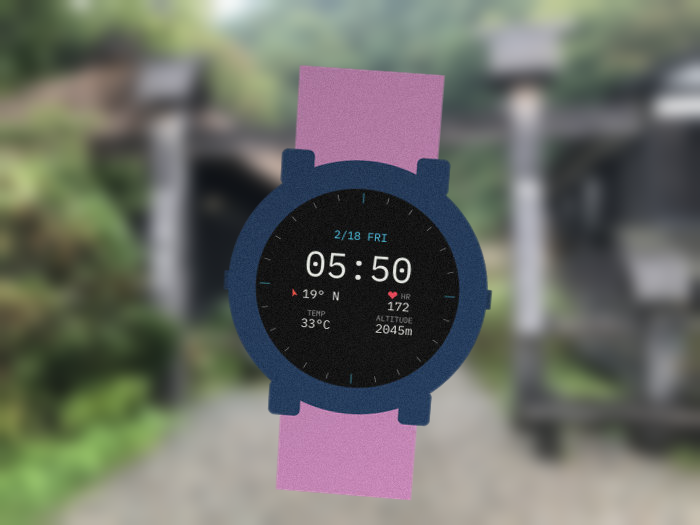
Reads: 5,50
